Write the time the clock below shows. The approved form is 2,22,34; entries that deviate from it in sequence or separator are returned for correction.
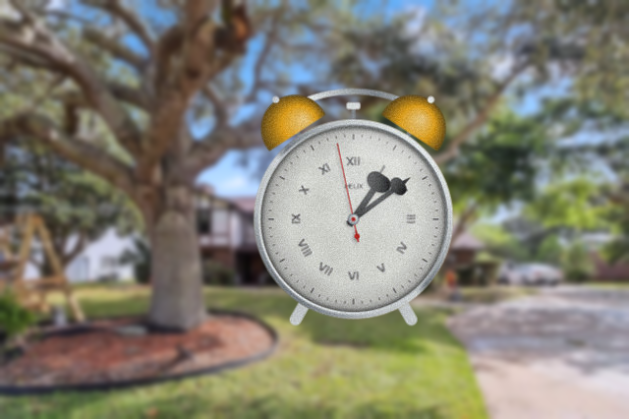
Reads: 1,08,58
